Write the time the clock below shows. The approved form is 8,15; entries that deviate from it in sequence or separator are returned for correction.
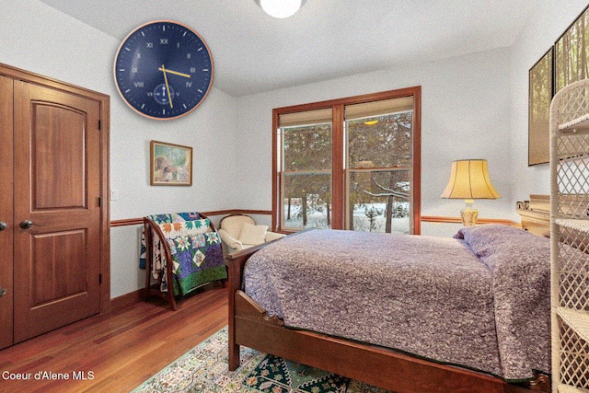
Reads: 3,28
